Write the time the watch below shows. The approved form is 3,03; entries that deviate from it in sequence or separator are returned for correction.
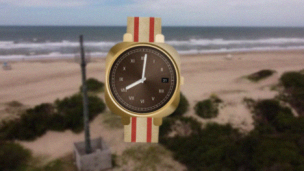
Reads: 8,01
